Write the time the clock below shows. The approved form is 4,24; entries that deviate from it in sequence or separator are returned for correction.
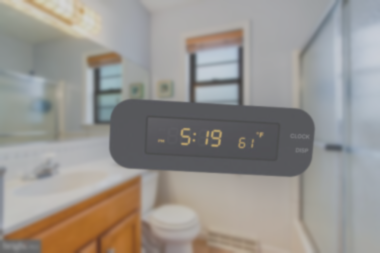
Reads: 5,19
